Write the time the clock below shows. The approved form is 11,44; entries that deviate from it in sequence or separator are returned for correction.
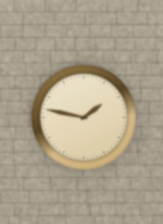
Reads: 1,47
